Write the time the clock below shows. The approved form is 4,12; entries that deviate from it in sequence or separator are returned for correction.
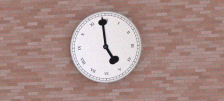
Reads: 4,59
